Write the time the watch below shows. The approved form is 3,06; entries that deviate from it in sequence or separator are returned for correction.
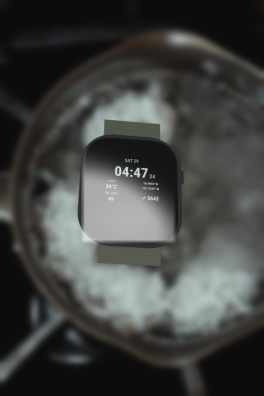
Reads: 4,47
